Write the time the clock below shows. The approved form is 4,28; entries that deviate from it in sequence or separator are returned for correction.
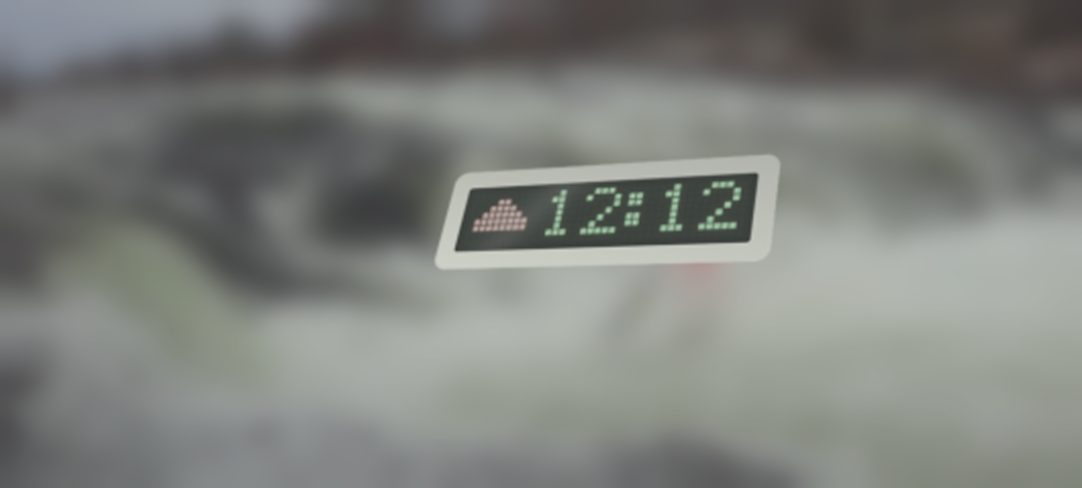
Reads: 12,12
